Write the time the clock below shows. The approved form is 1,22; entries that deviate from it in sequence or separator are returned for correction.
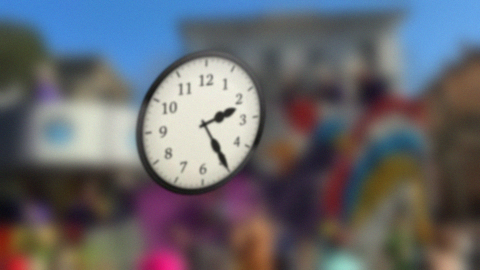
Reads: 2,25
